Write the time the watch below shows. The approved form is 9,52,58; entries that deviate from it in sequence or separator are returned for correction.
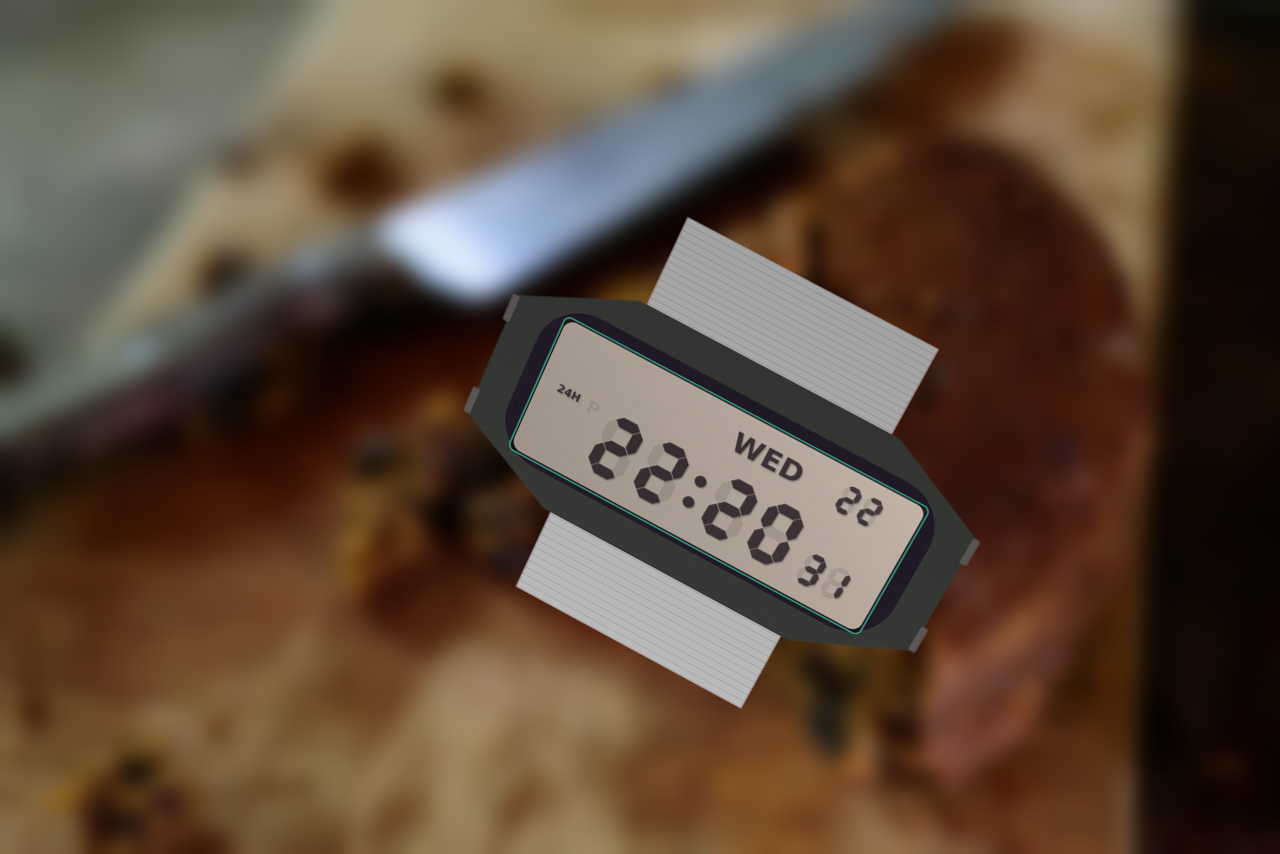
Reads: 22,20,31
